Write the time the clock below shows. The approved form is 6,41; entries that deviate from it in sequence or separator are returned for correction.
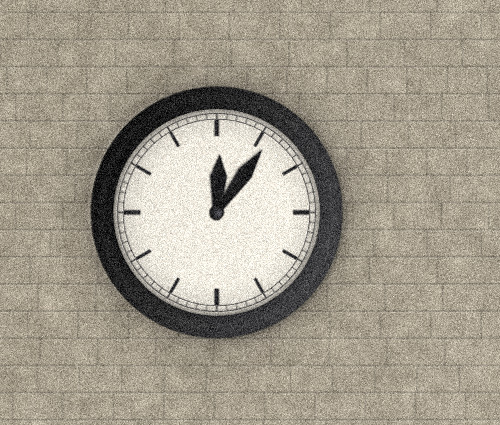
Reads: 12,06
